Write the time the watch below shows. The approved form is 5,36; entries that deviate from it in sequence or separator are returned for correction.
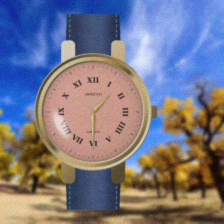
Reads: 1,30
